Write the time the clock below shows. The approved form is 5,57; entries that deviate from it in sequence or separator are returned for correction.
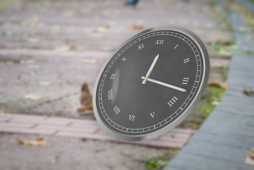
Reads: 12,17
